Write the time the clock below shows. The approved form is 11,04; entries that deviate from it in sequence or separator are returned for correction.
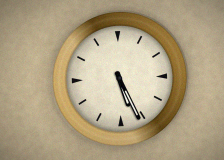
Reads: 5,26
